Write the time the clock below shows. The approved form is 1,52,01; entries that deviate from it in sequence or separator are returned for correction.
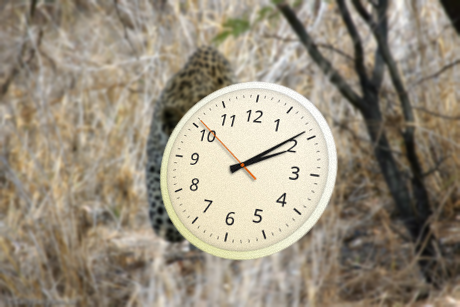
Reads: 2,08,51
